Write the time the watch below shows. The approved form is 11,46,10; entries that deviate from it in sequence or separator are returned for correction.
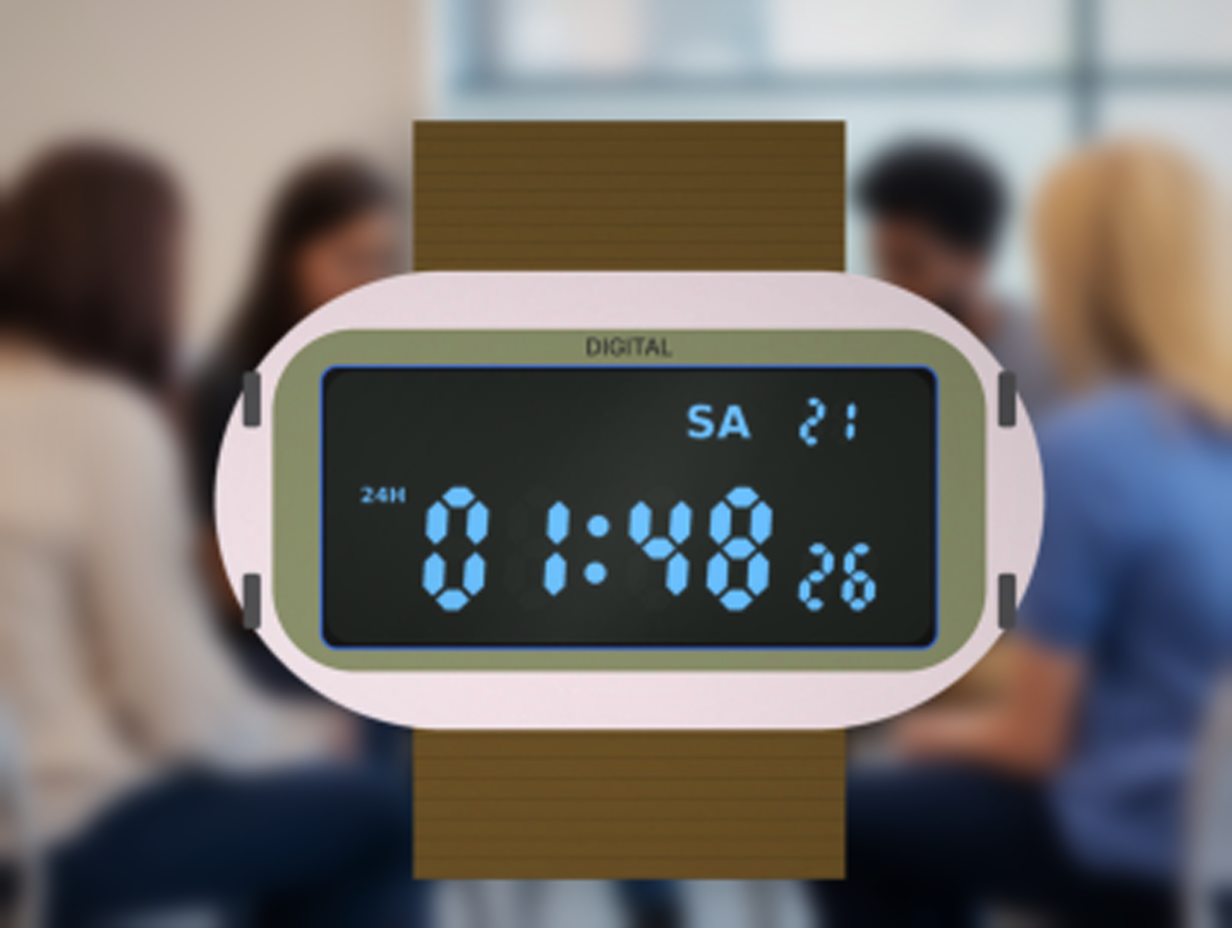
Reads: 1,48,26
